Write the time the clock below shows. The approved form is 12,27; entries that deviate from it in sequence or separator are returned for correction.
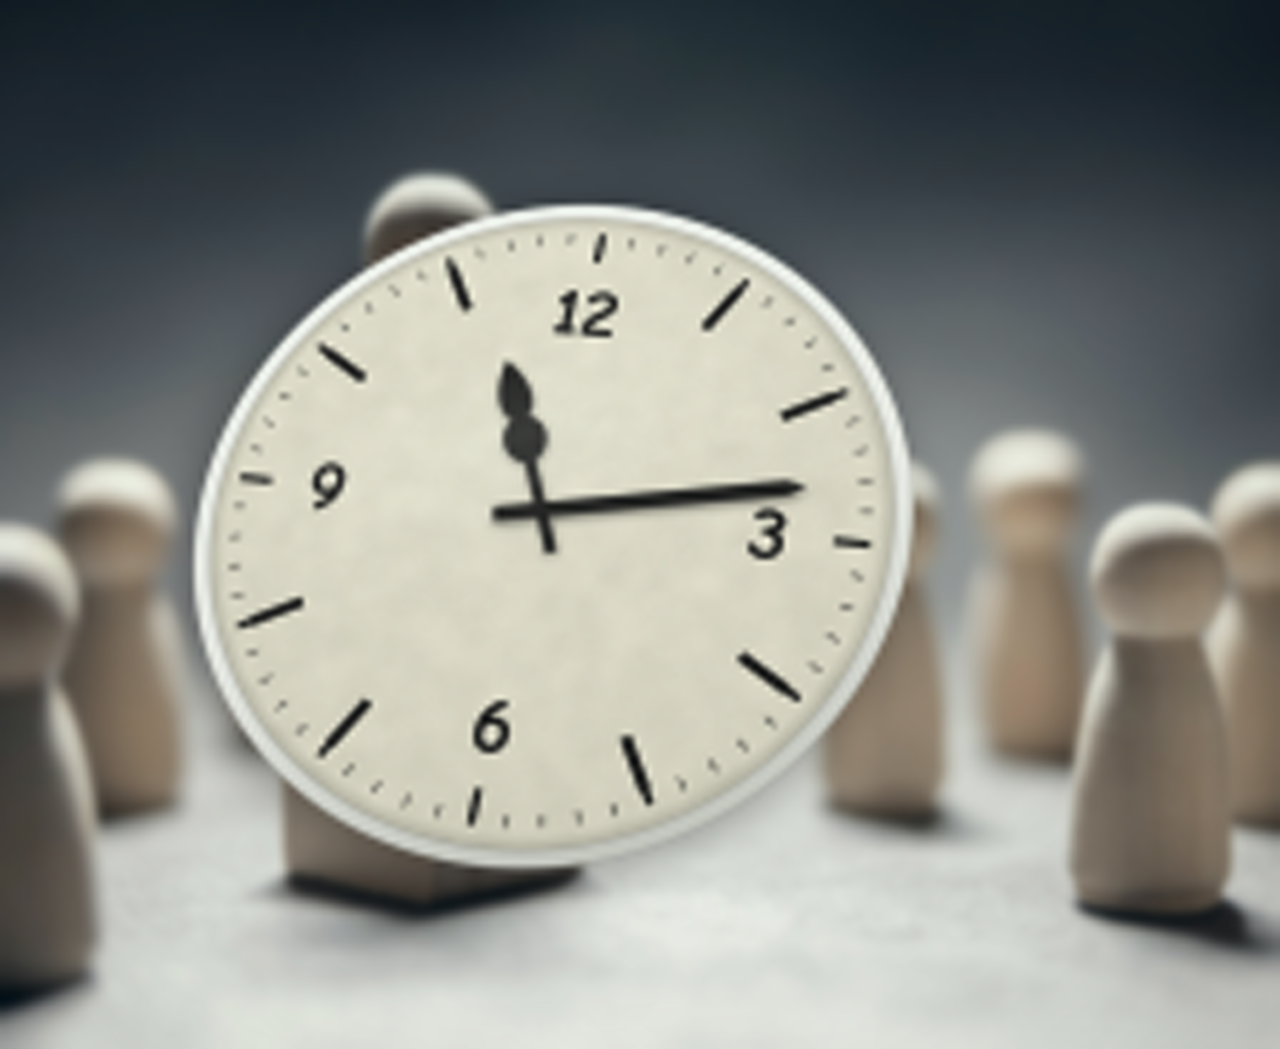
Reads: 11,13
